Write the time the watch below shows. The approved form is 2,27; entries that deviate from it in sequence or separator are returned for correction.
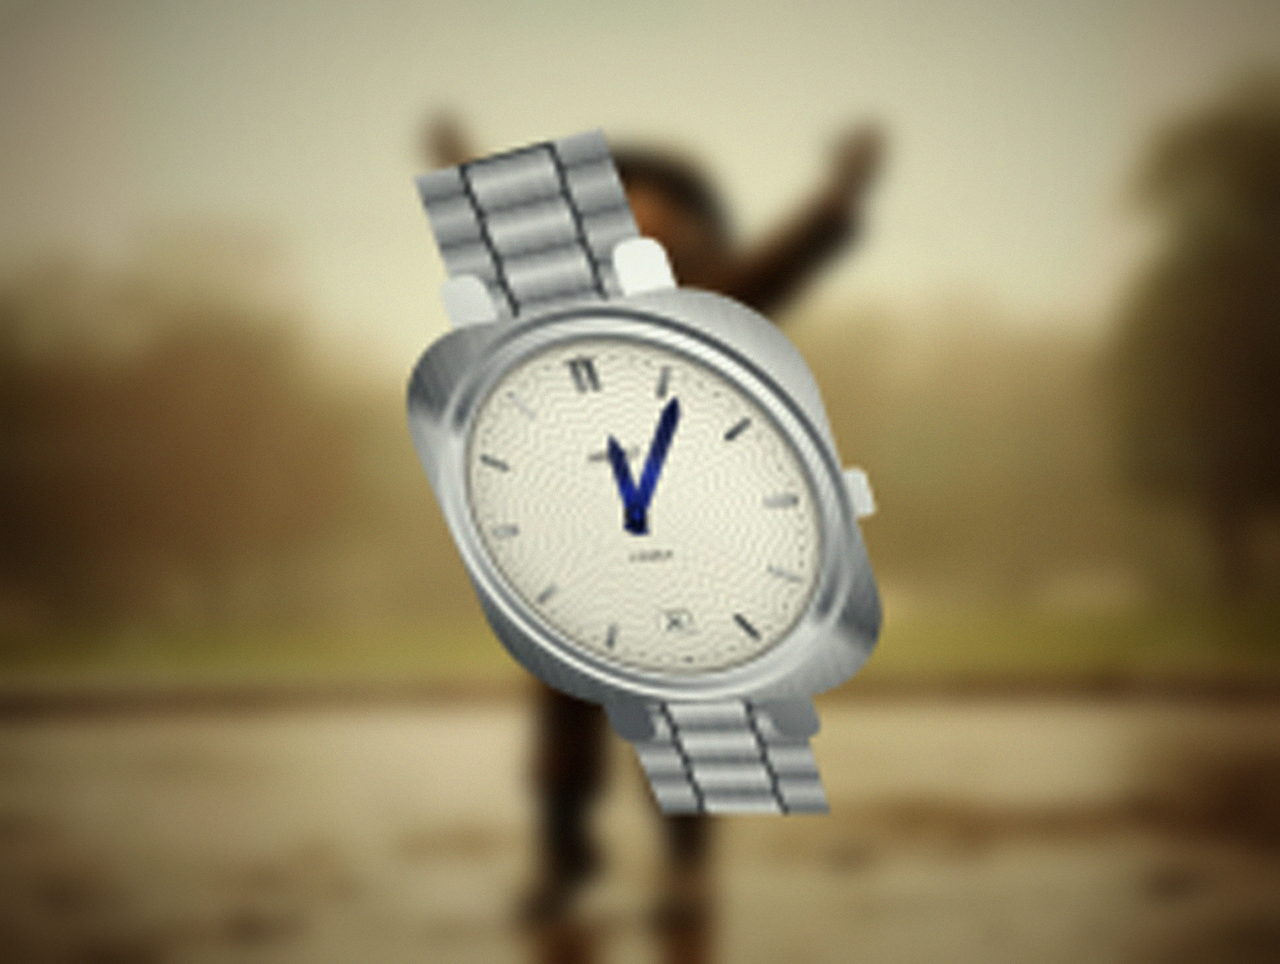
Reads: 12,06
